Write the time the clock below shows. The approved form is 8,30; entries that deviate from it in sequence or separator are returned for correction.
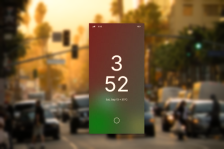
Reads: 3,52
